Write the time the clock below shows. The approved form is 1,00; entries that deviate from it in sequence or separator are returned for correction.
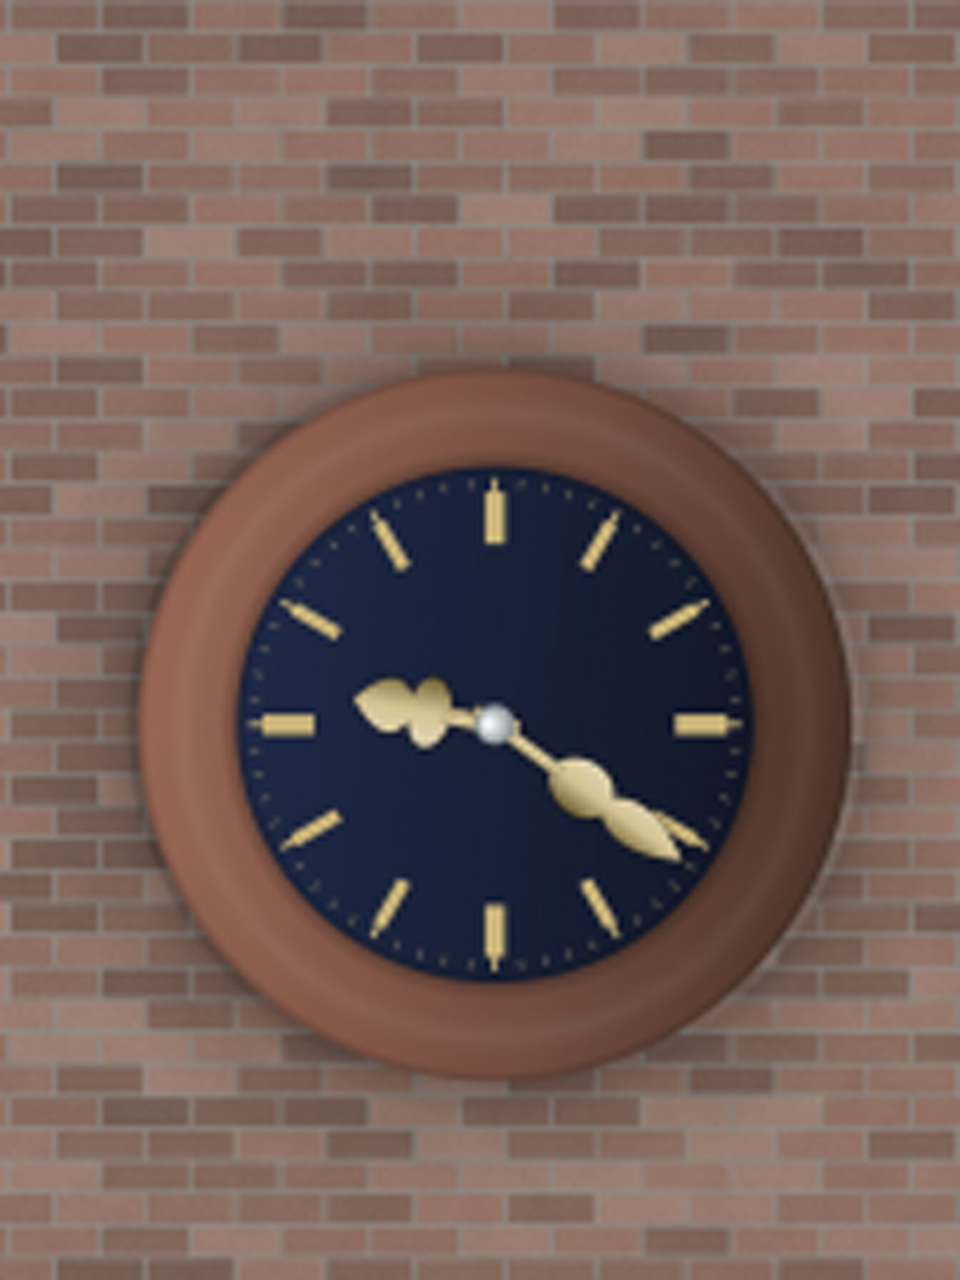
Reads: 9,21
